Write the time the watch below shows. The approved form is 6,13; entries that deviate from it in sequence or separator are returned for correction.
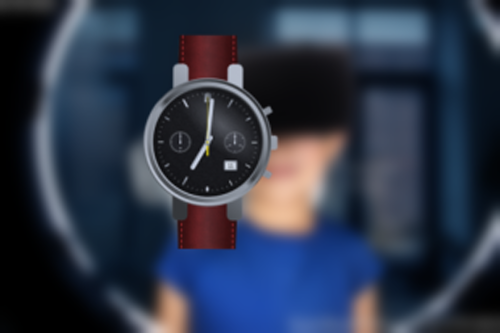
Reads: 7,01
